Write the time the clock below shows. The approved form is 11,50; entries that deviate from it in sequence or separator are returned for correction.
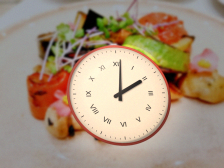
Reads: 2,01
